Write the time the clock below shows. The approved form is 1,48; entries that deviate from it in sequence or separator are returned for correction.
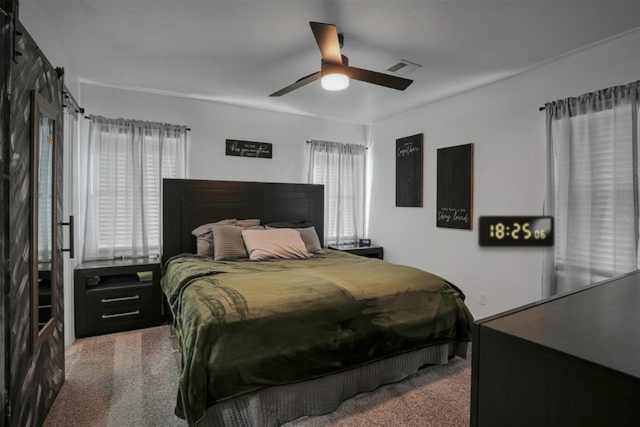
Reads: 18,25
